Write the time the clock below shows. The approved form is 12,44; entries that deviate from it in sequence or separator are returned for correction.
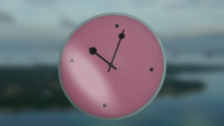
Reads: 10,02
